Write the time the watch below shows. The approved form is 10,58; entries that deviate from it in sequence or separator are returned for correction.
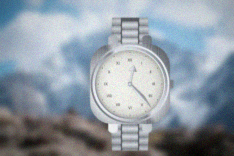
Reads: 12,23
